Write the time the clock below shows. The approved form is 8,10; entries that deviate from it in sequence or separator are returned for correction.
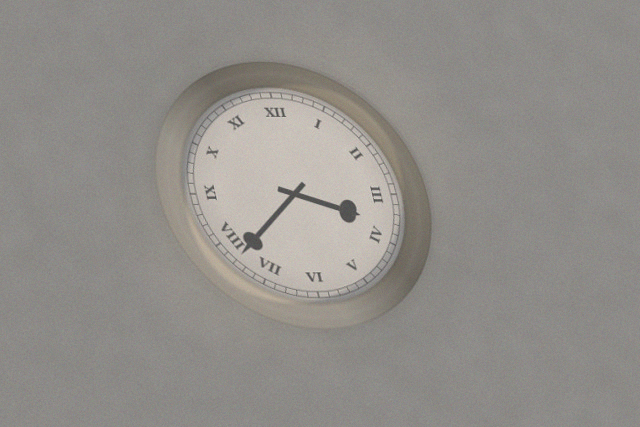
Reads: 3,38
